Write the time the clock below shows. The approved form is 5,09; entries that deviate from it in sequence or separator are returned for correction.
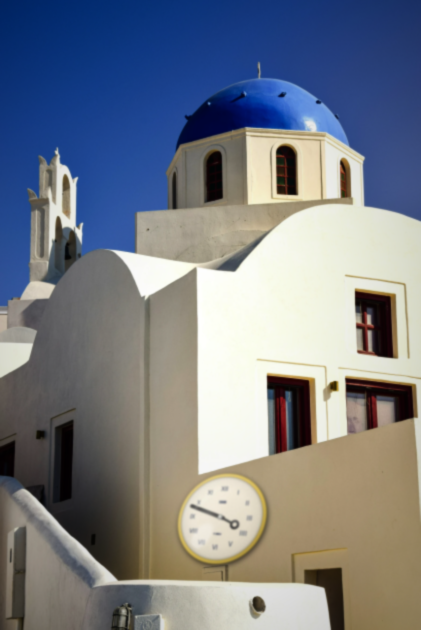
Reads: 3,48
